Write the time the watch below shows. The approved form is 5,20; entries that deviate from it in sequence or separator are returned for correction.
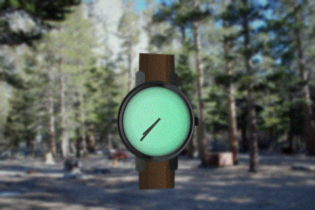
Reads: 7,37
